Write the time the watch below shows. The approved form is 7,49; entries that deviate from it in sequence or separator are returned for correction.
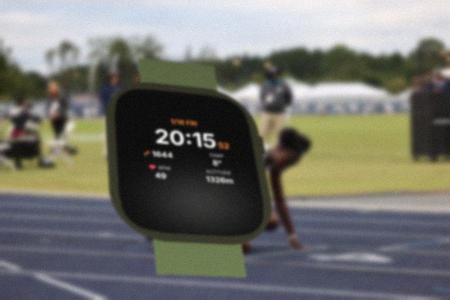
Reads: 20,15
